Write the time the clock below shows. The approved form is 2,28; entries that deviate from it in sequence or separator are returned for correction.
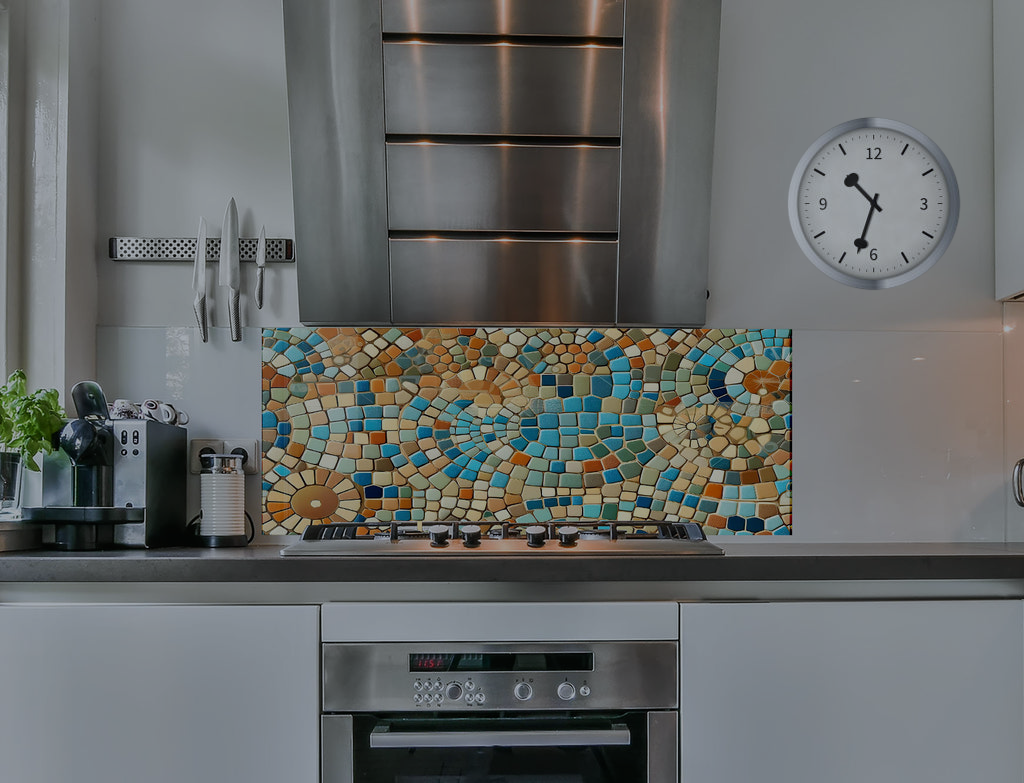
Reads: 10,33
